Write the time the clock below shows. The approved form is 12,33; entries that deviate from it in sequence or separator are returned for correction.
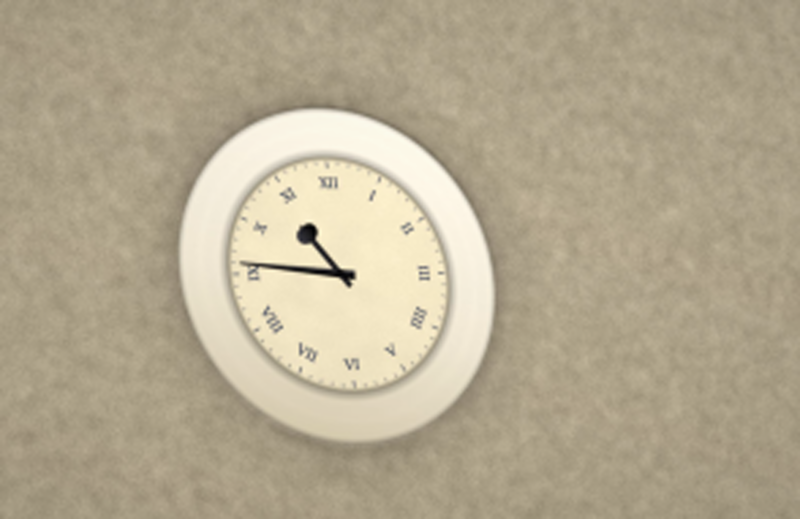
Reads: 10,46
